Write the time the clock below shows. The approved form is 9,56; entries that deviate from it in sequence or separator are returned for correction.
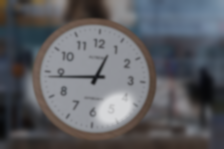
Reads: 12,44
